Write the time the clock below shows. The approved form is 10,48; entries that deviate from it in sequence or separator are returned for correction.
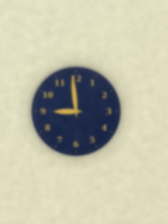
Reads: 8,59
